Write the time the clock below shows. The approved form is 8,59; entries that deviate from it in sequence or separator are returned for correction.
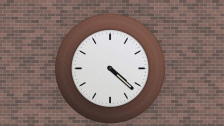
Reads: 4,22
